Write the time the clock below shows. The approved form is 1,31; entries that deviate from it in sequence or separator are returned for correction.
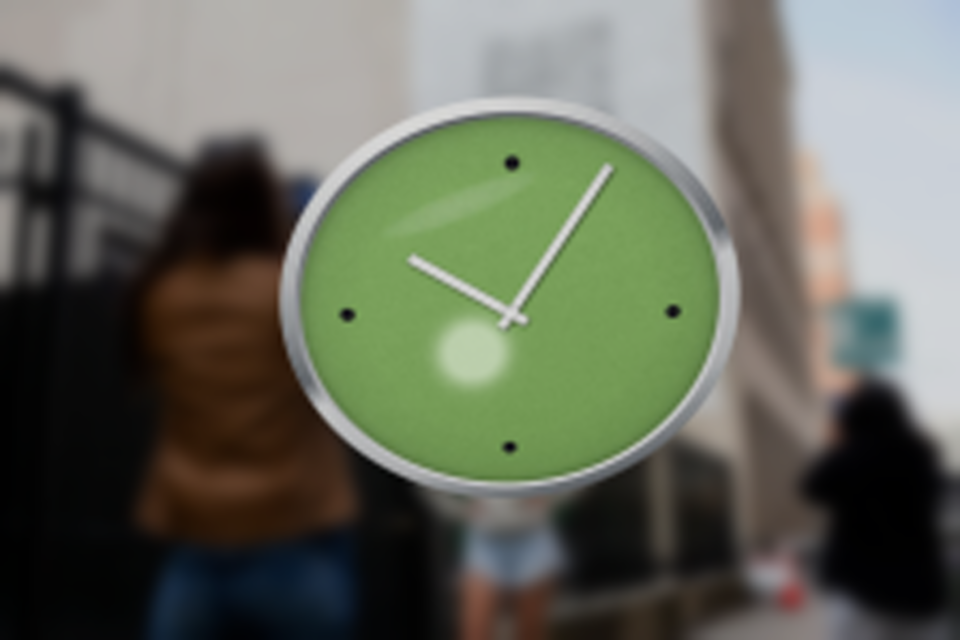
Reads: 10,05
